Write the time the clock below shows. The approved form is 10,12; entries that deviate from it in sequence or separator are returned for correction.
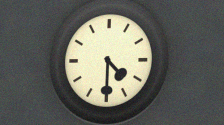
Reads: 4,30
